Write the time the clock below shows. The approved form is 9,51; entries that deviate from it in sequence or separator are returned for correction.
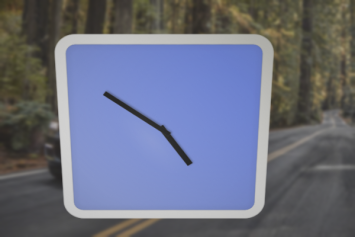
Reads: 4,51
